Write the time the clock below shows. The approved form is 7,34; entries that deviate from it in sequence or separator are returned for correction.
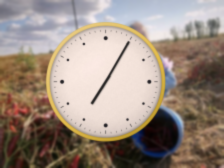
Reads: 7,05
